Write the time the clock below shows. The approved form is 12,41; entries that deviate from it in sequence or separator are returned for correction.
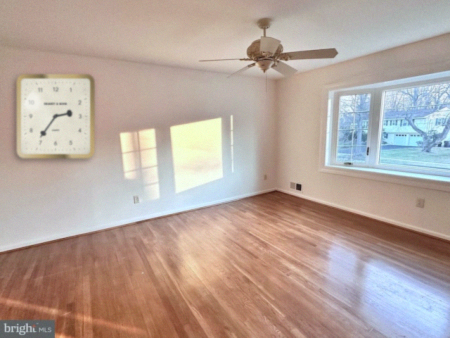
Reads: 2,36
